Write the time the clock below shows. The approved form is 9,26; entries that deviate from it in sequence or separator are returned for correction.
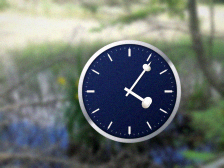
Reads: 4,06
